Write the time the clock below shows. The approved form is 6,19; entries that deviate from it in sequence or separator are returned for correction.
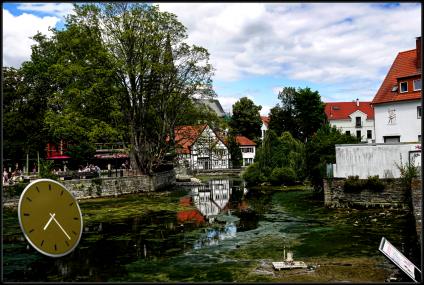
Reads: 7,23
